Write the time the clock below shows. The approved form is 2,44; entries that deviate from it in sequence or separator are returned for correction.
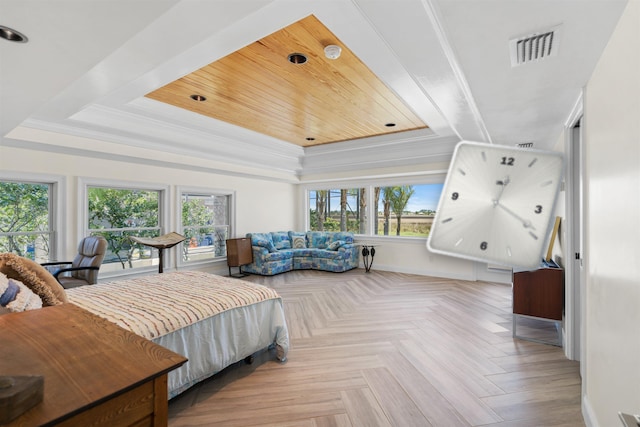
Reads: 12,19
